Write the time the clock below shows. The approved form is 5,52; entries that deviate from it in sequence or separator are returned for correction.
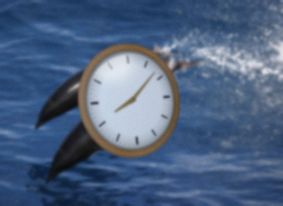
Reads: 8,08
